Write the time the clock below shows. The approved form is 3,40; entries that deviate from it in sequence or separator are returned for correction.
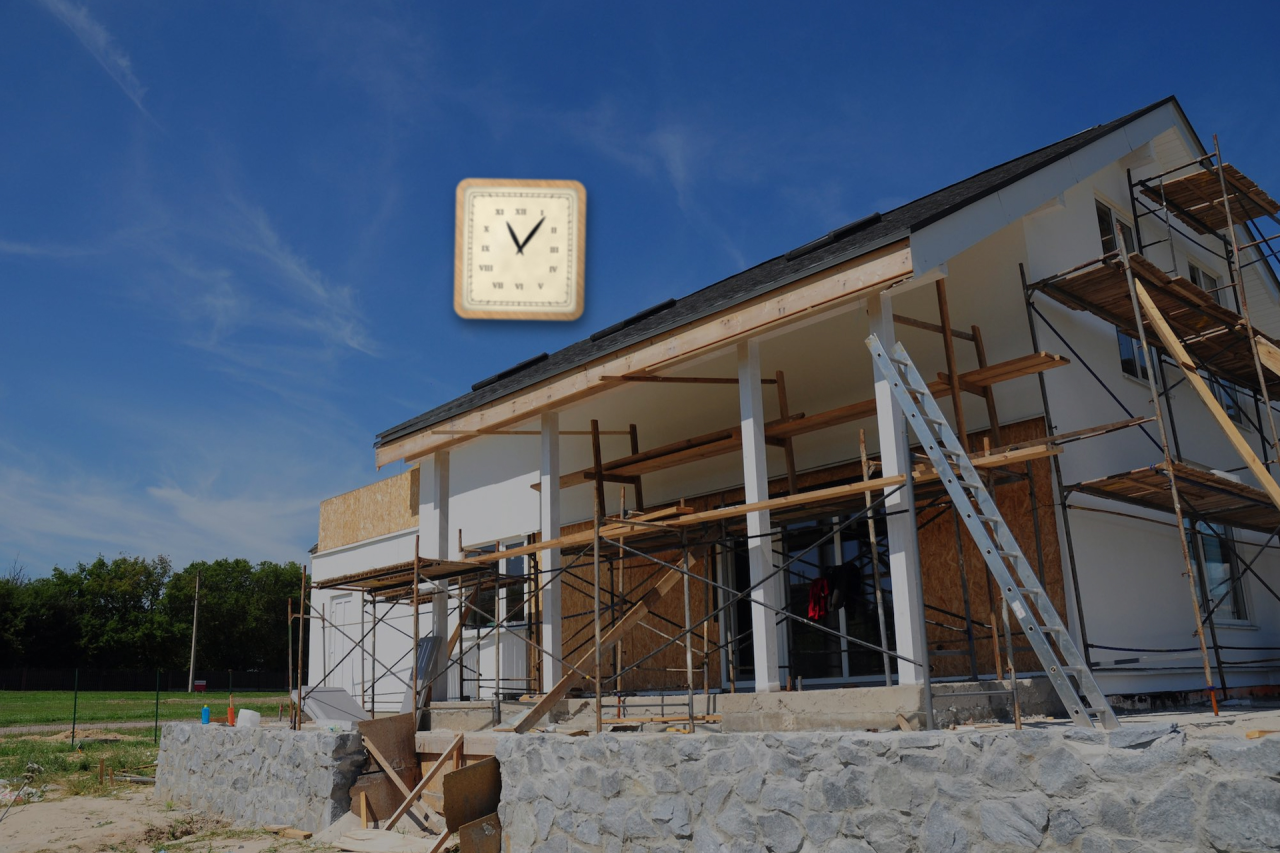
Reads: 11,06
